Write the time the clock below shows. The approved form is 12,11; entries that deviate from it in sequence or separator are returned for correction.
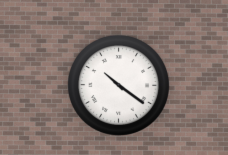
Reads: 10,21
